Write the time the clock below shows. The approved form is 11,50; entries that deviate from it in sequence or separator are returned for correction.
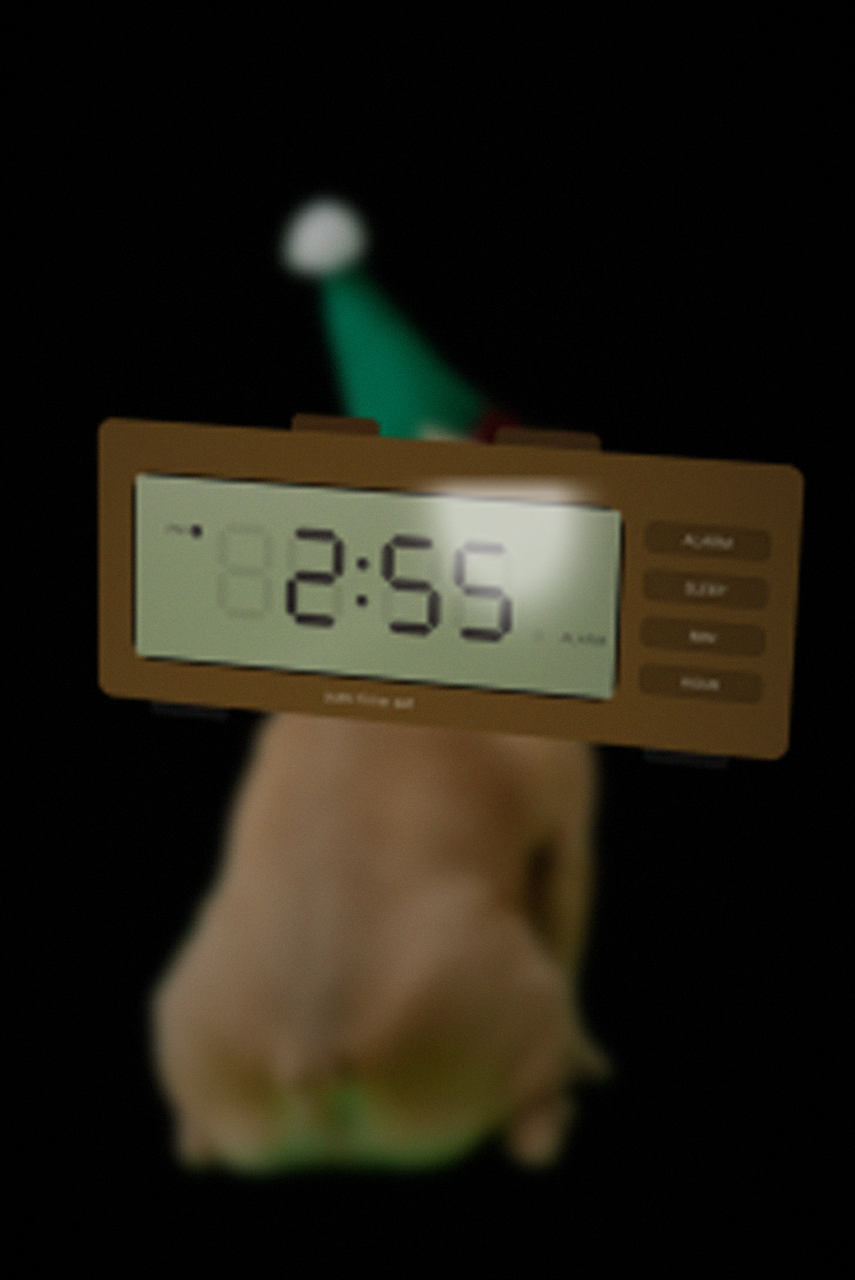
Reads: 2,55
